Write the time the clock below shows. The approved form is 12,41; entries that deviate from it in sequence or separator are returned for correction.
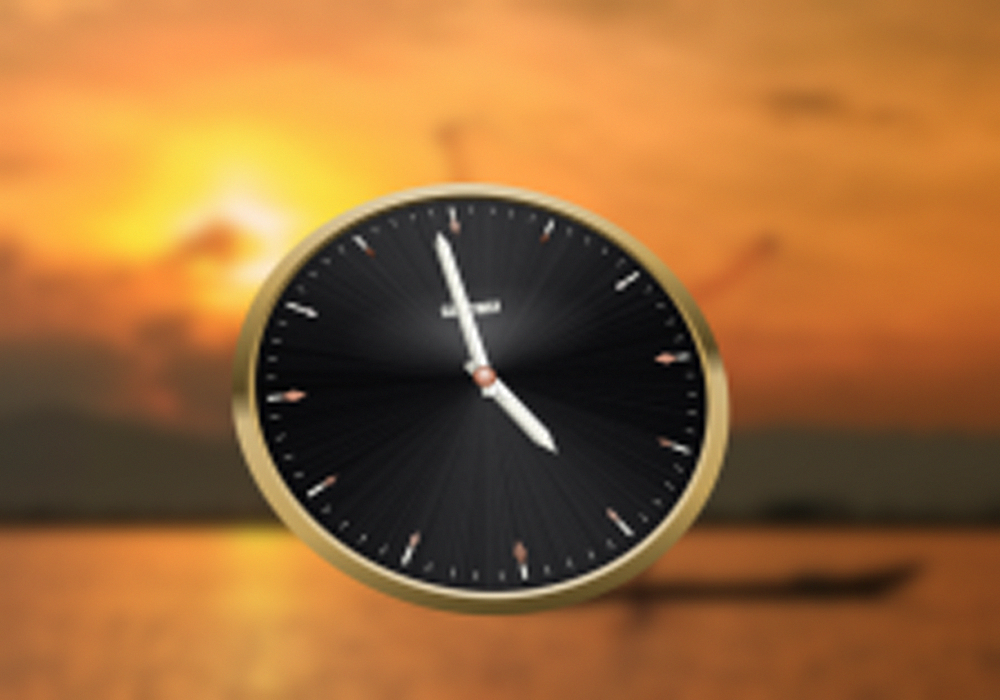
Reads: 4,59
